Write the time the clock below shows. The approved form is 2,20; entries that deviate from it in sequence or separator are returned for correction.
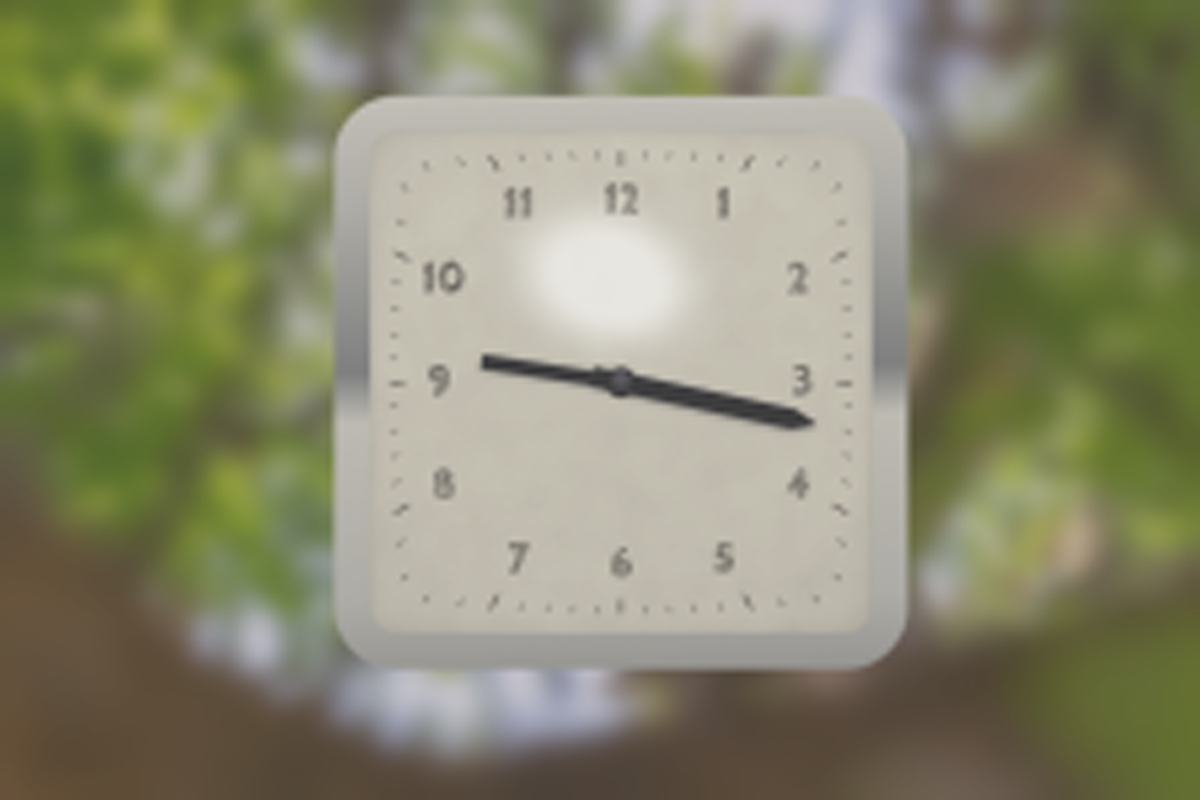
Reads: 9,17
